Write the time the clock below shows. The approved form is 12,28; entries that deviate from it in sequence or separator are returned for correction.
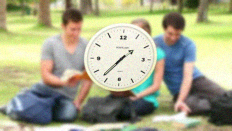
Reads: 1,37
